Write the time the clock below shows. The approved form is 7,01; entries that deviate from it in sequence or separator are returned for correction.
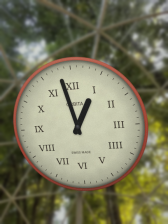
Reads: 12,58
